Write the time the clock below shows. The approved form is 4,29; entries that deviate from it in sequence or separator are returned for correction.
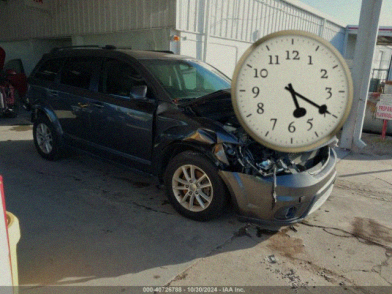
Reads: 5,20
